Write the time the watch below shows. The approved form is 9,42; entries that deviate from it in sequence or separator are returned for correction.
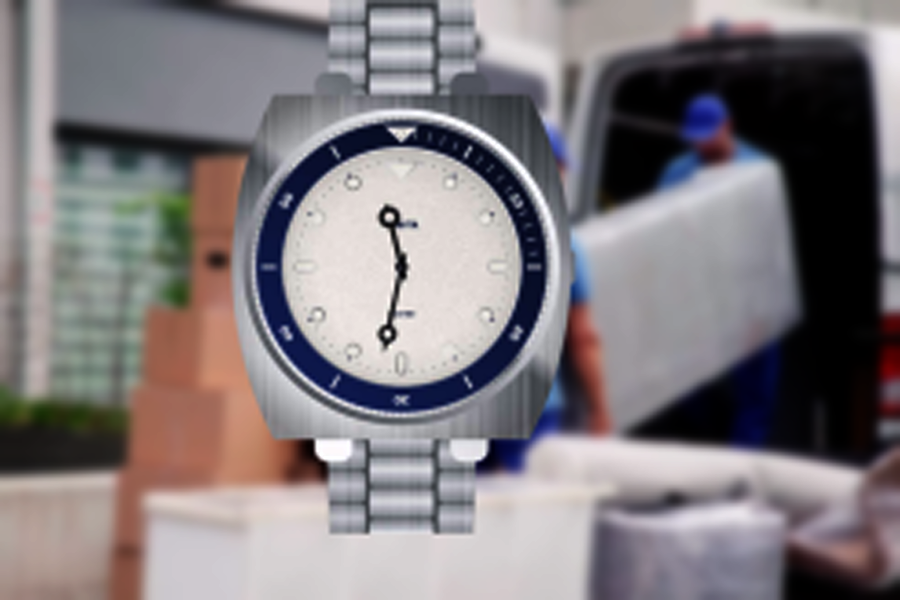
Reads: 11,32
